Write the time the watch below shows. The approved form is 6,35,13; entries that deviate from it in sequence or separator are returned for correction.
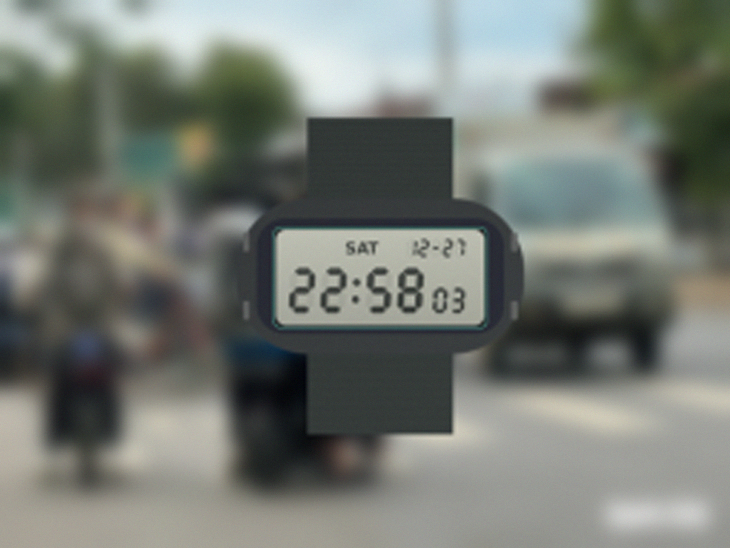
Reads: 22,58,03
